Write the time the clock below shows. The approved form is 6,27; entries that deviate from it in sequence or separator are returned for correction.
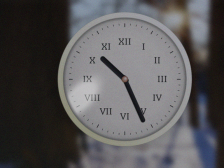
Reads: 10,26
